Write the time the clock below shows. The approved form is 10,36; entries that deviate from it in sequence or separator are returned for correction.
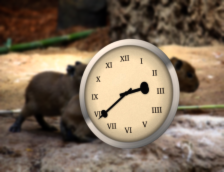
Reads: 2,39
